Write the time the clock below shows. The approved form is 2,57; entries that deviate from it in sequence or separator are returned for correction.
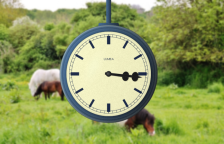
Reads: 3,16
